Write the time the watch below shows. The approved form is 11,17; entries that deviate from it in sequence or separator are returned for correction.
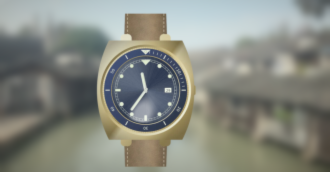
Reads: 11,36
